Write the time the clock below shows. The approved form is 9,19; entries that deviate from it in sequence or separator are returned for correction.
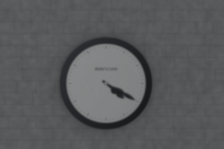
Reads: 4,20
